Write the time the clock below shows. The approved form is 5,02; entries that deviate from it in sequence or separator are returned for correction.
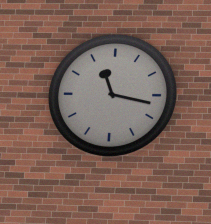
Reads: 11,17
